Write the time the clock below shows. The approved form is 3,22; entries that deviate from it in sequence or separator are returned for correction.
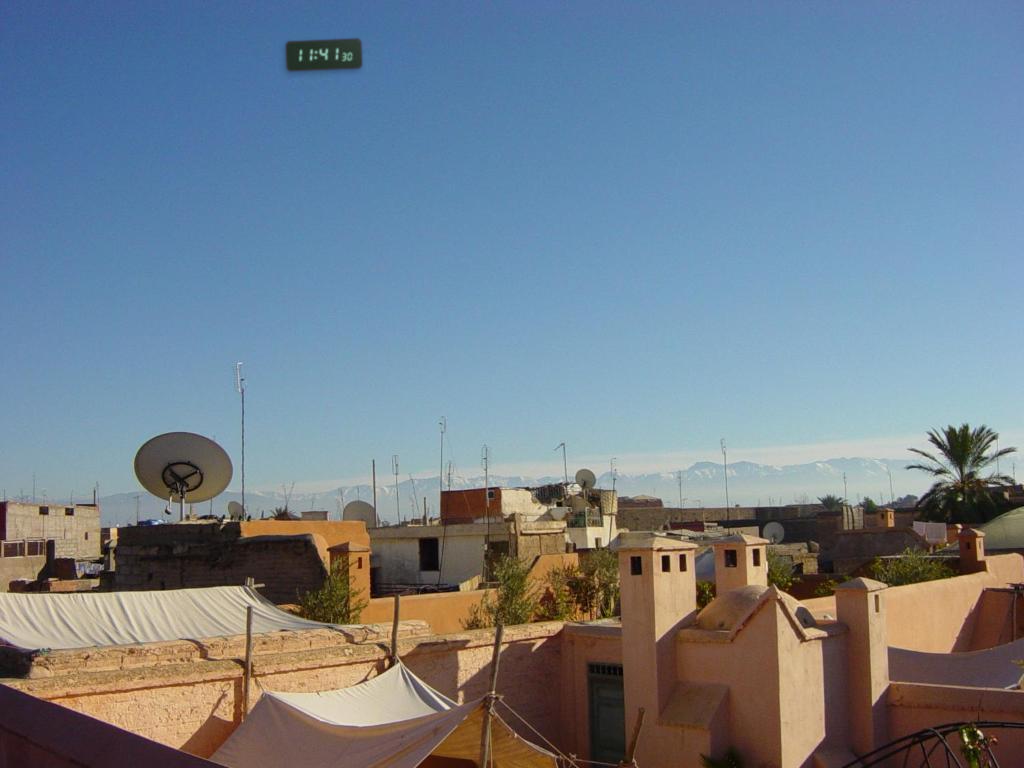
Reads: 11,41
